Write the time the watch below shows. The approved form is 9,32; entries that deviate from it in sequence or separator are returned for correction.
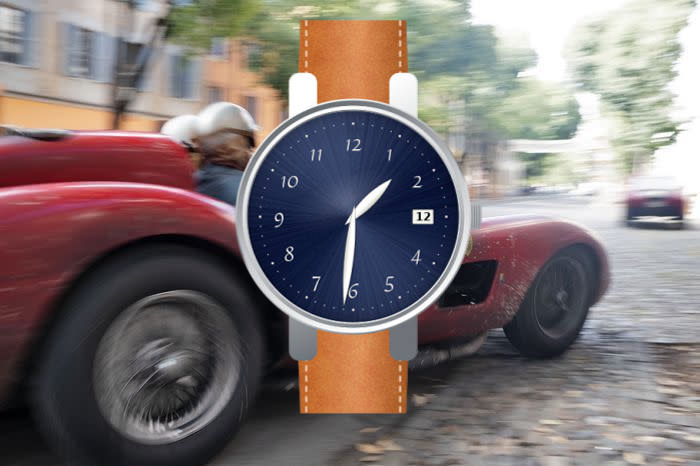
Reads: 1,31
